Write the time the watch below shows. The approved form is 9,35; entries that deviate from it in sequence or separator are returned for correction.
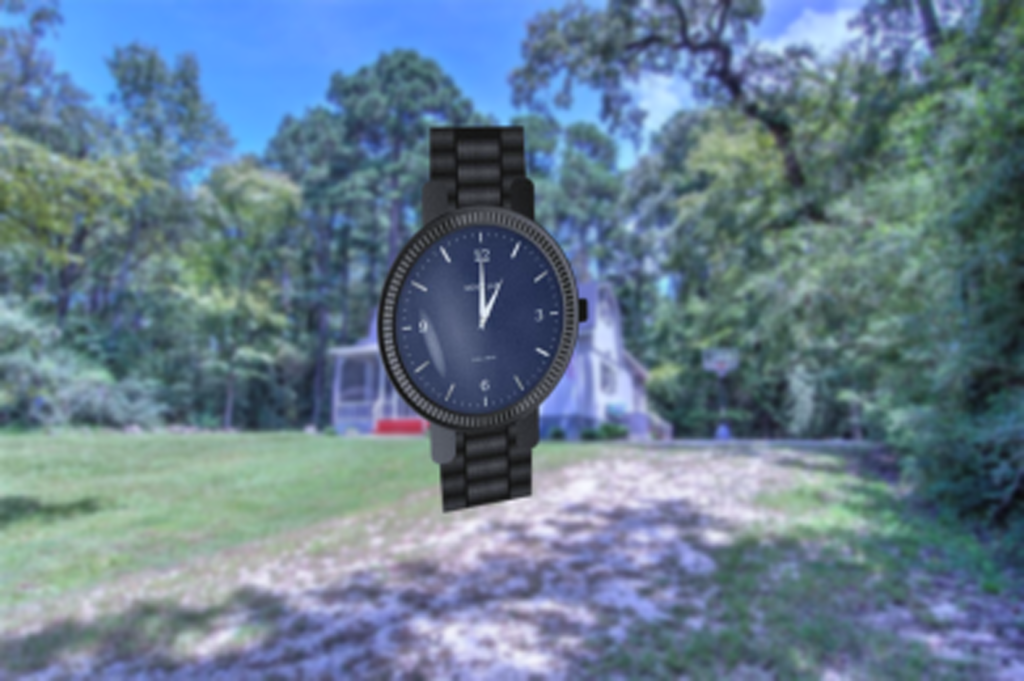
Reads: 1,00
